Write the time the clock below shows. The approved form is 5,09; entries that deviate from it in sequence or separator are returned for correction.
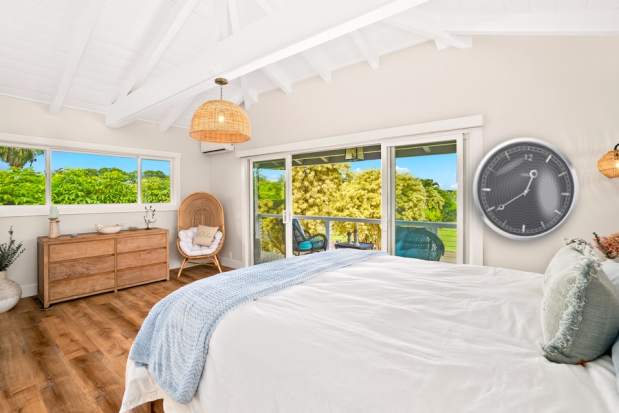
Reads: 12,39
